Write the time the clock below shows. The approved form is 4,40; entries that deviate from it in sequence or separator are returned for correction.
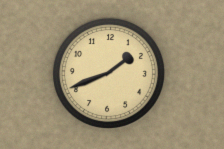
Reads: 1,41
